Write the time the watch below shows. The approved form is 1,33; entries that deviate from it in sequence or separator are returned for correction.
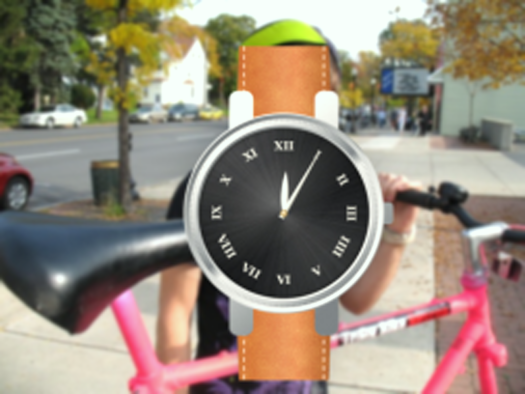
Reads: 12,05
